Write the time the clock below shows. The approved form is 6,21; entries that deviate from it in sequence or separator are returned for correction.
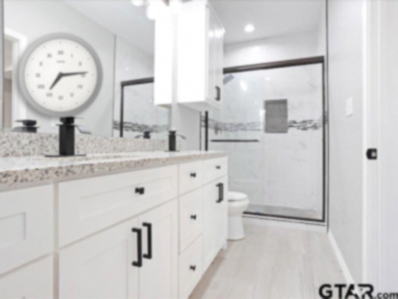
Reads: 7,14
